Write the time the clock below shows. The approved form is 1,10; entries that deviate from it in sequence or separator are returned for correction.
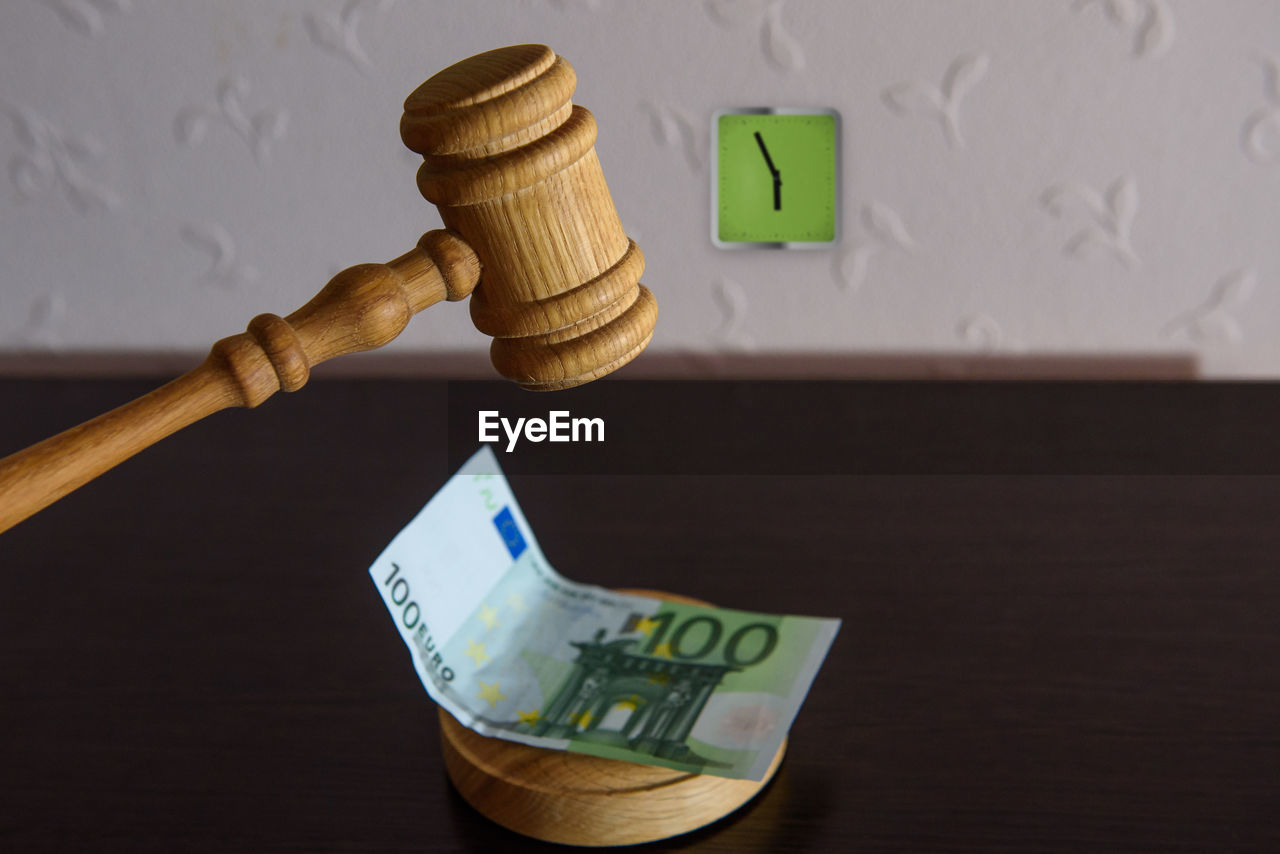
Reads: 5,56
